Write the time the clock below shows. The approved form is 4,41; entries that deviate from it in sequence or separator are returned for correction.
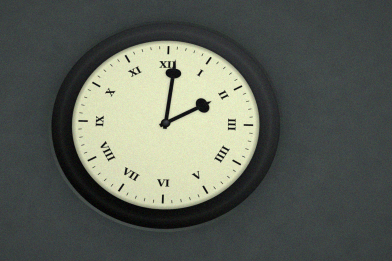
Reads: 2,01
